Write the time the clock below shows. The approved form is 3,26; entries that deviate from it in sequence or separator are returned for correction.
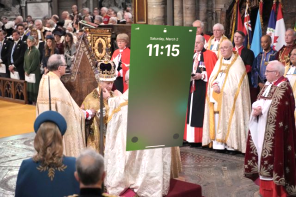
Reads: 11,15
